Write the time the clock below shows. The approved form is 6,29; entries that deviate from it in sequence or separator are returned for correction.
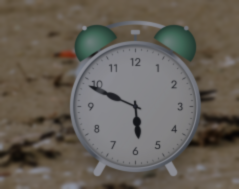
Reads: 5,49
